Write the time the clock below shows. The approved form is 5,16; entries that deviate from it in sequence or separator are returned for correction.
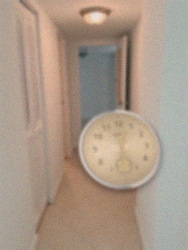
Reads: 12,30
